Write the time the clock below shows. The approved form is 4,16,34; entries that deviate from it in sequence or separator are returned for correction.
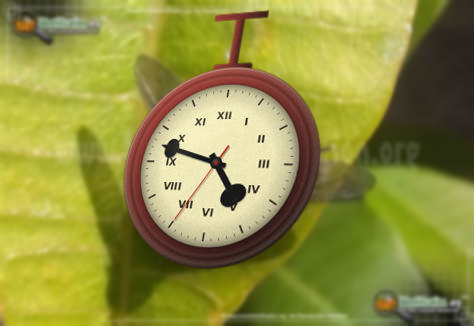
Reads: 4,47,35
